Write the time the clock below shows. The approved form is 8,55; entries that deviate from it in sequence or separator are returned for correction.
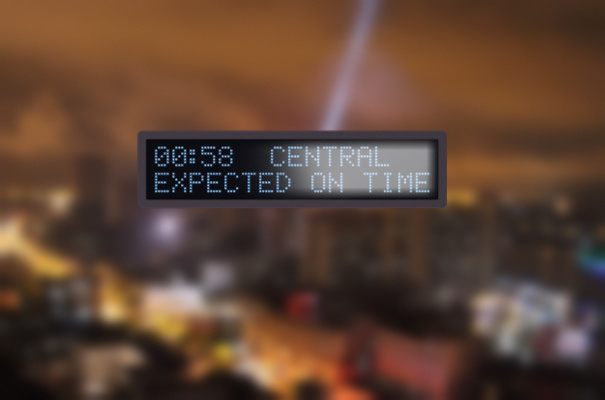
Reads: 0,58
